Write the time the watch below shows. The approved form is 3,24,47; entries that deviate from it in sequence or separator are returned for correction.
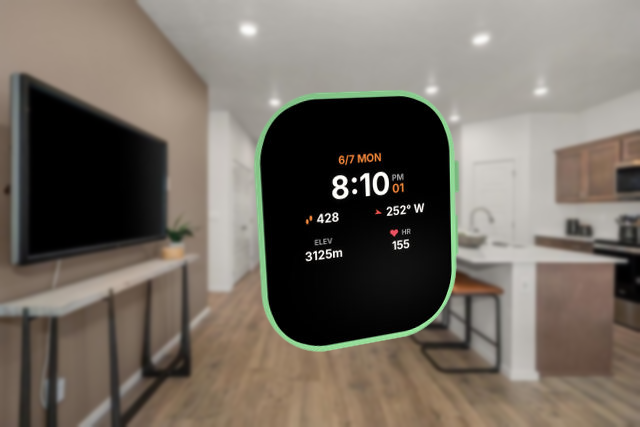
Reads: 8,10,01
